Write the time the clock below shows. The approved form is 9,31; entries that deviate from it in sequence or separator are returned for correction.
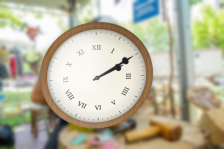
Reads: 2,10
